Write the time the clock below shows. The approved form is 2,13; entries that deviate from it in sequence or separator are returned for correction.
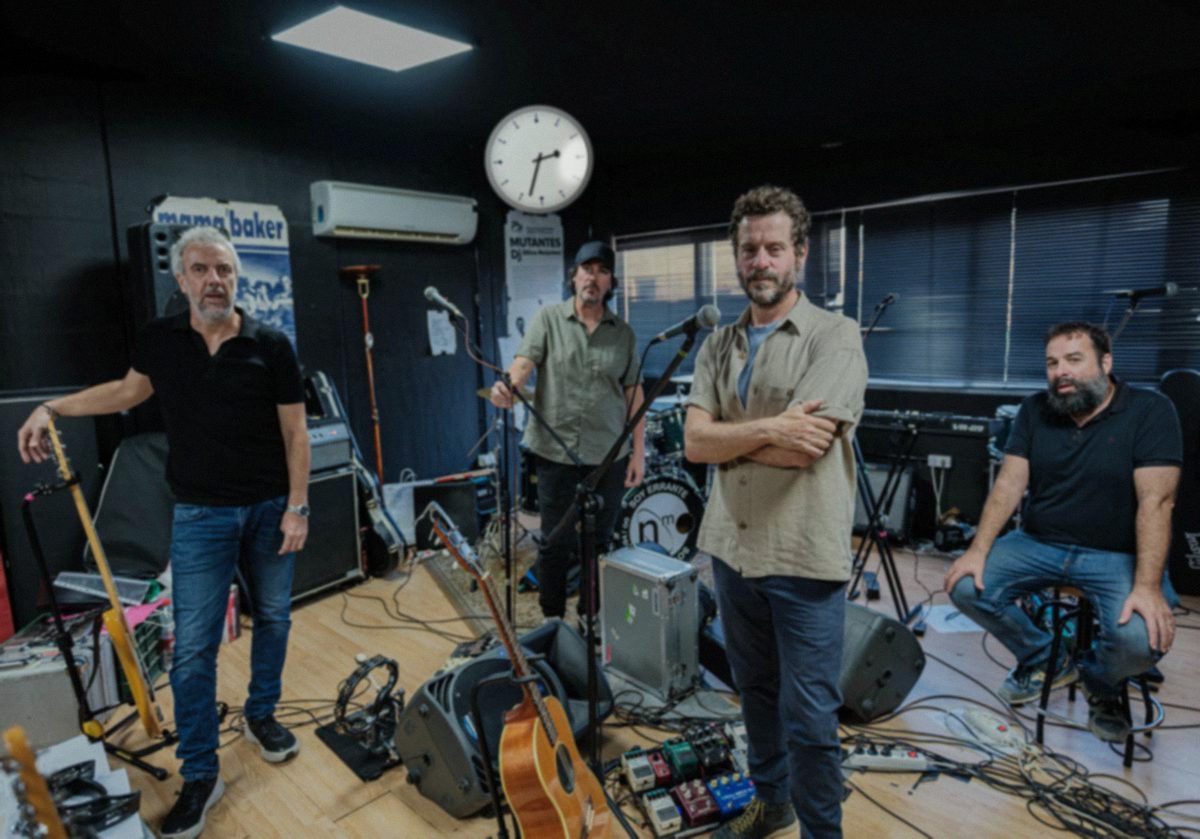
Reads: 2,33
